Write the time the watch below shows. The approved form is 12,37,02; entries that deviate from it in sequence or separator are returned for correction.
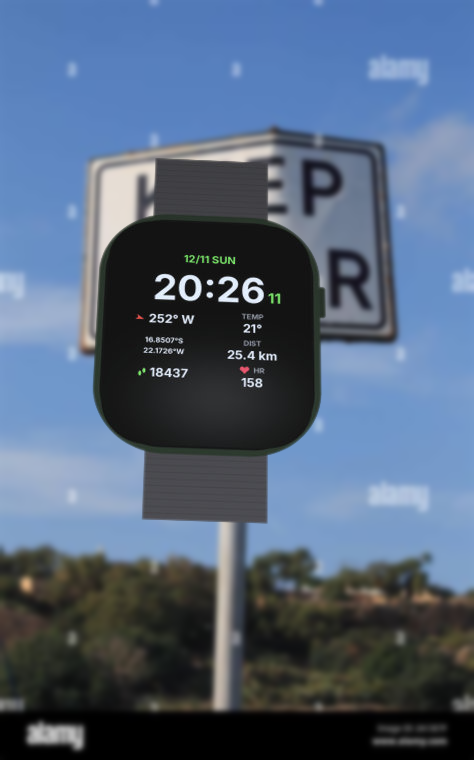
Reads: 20,26,11
